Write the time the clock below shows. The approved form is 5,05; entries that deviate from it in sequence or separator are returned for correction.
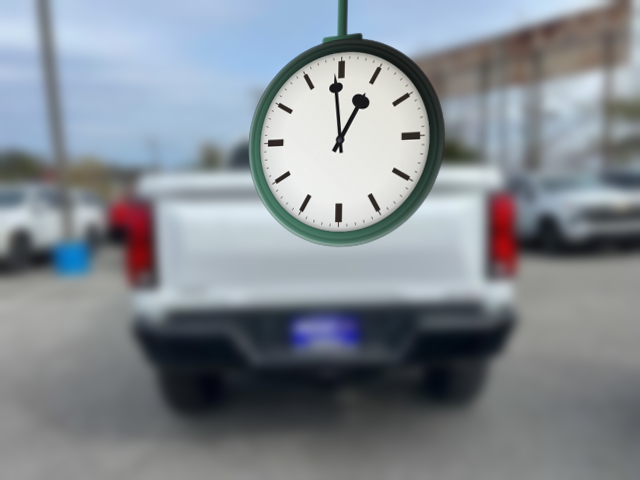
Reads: 12,59
